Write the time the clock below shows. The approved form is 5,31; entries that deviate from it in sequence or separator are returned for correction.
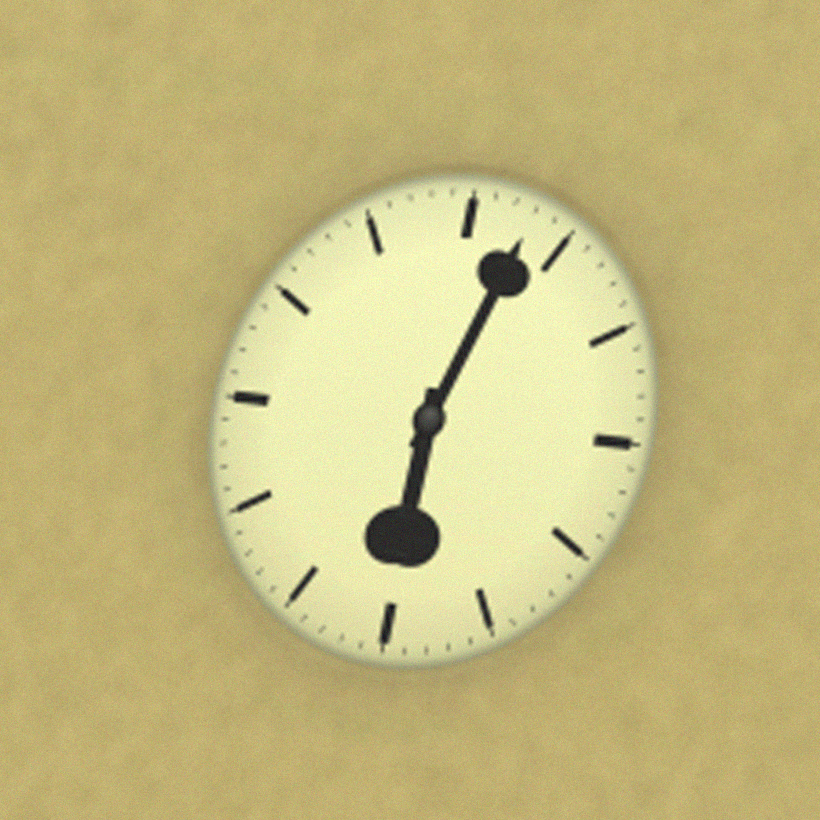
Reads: 6,03
